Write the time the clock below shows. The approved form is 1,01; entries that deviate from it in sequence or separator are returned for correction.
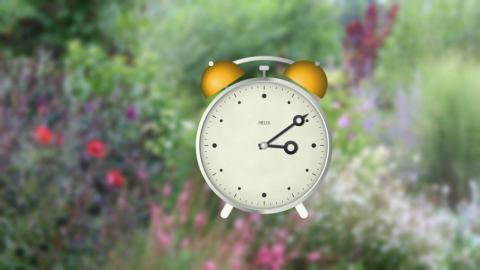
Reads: 3,09
